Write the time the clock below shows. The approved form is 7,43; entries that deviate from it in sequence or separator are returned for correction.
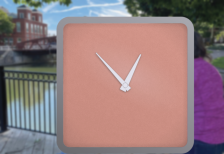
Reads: 12,53
